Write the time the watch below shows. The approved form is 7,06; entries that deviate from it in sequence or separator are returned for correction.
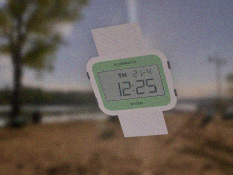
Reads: 12,25
